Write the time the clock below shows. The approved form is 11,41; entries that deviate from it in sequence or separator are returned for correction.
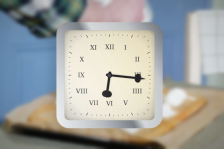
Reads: 6,16
